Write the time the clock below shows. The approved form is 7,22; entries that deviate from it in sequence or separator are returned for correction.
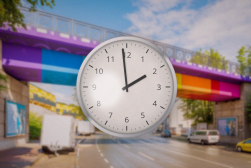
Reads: 1,59
